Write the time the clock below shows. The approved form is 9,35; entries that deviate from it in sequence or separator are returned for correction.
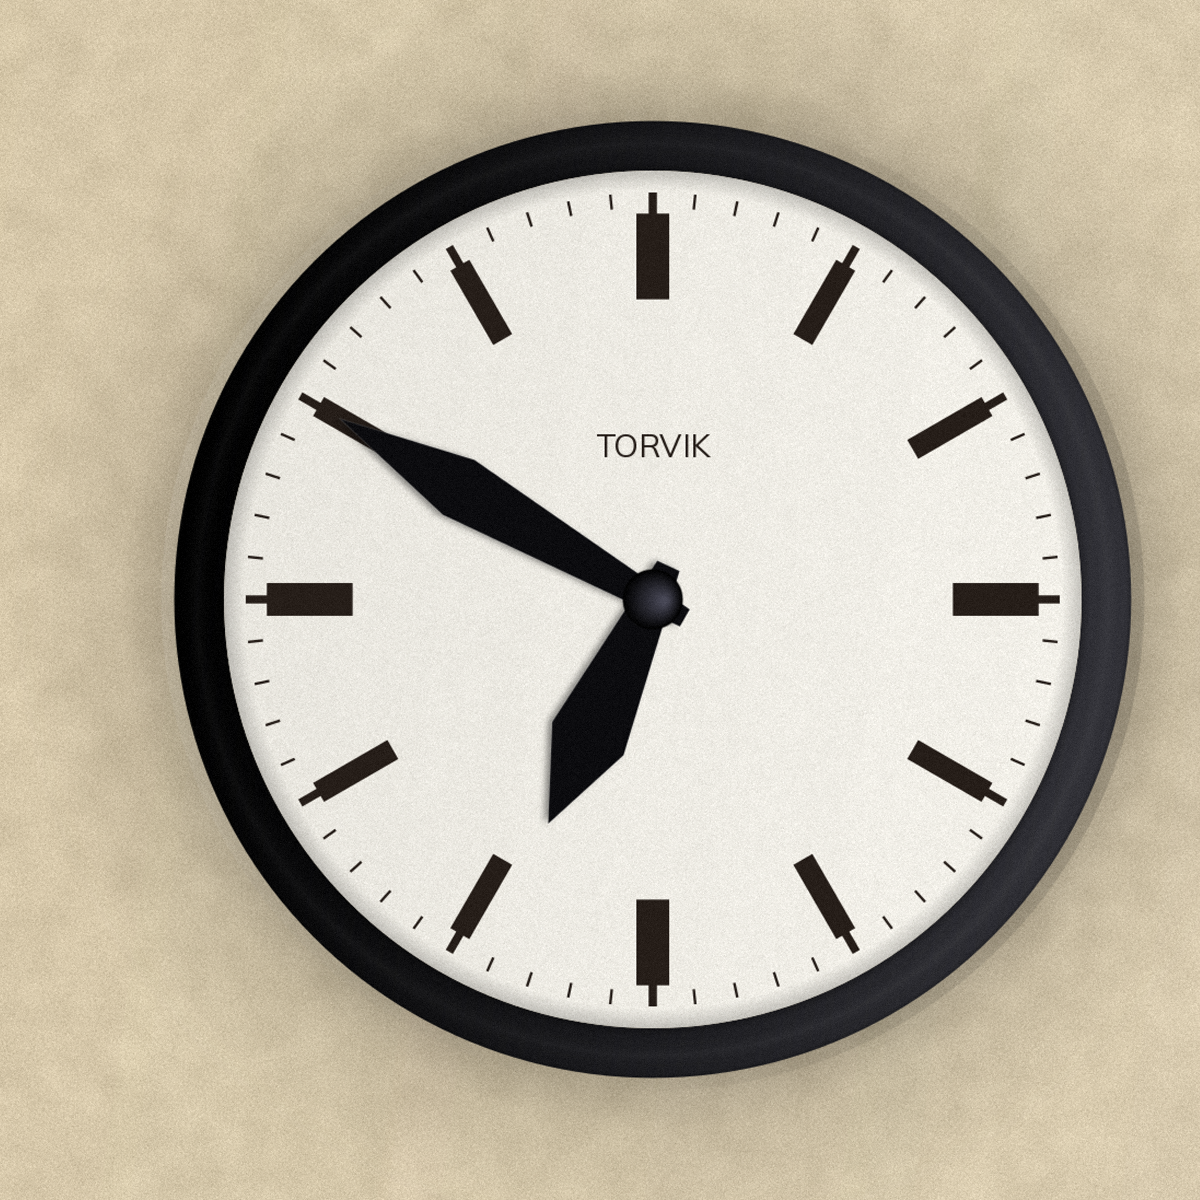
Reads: 6,50
